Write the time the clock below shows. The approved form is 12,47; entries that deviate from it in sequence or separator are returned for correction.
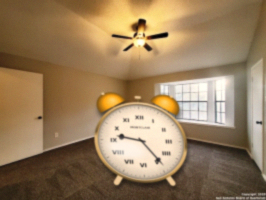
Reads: 9,24
